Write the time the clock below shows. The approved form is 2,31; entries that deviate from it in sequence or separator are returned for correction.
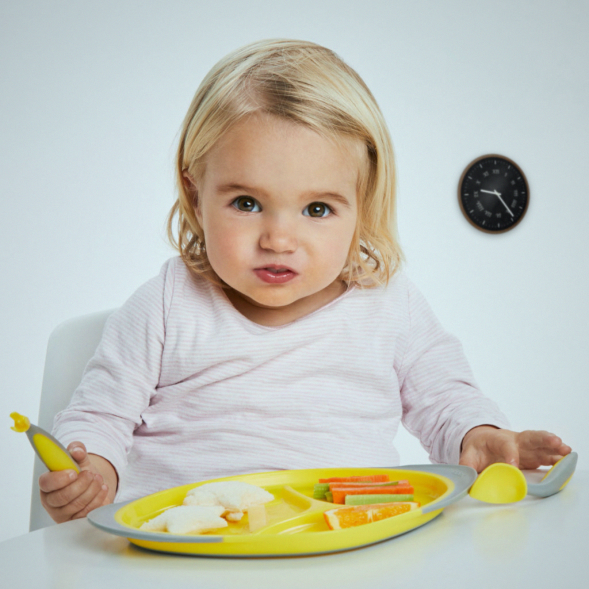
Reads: 9,24
